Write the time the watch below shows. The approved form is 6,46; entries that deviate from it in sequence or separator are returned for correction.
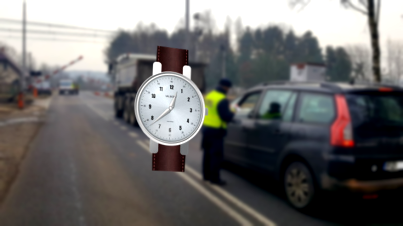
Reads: 12,38
